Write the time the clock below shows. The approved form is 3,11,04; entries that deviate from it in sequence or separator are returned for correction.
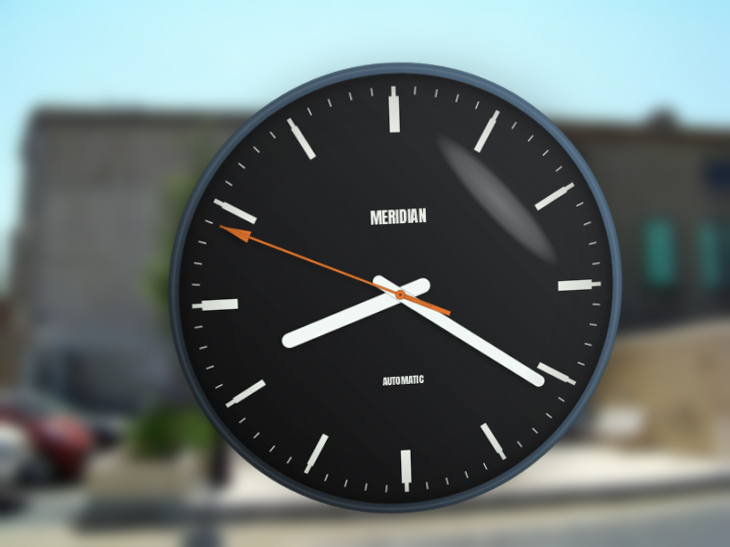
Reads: 8,20,49
